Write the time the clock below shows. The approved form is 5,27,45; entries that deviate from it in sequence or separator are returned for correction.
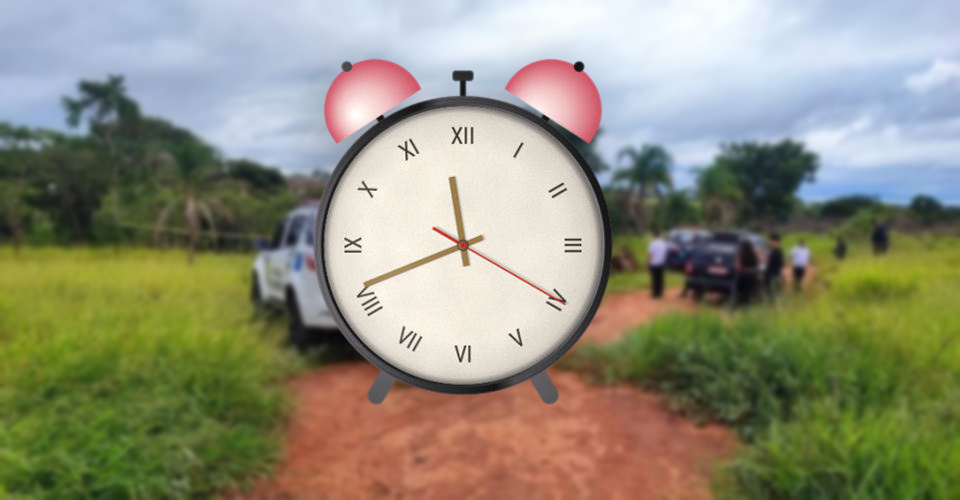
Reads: 11,41,20
